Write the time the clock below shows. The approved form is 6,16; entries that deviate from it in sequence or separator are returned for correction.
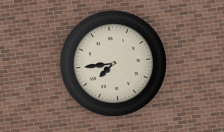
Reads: 7,45
